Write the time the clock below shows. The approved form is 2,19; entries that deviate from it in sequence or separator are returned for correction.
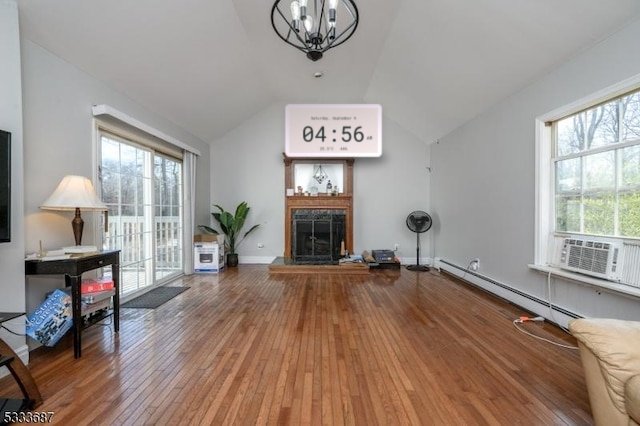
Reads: 4,56
